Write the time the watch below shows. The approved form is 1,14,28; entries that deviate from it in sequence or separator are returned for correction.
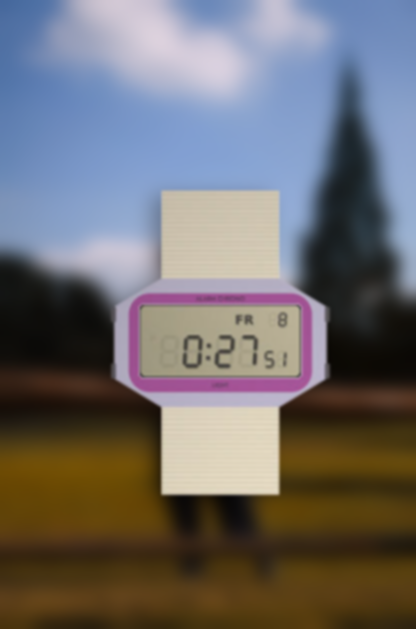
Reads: 0,27,51
